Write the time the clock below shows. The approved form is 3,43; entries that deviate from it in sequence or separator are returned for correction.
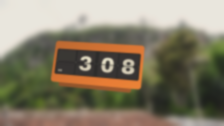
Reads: 3,08
